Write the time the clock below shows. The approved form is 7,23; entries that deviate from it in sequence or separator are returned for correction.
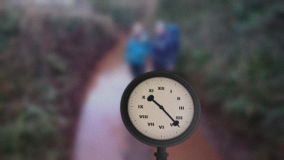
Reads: 10,23
